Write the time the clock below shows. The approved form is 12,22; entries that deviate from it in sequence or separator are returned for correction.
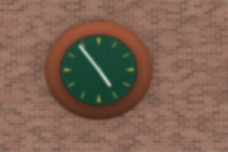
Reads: 4,54
